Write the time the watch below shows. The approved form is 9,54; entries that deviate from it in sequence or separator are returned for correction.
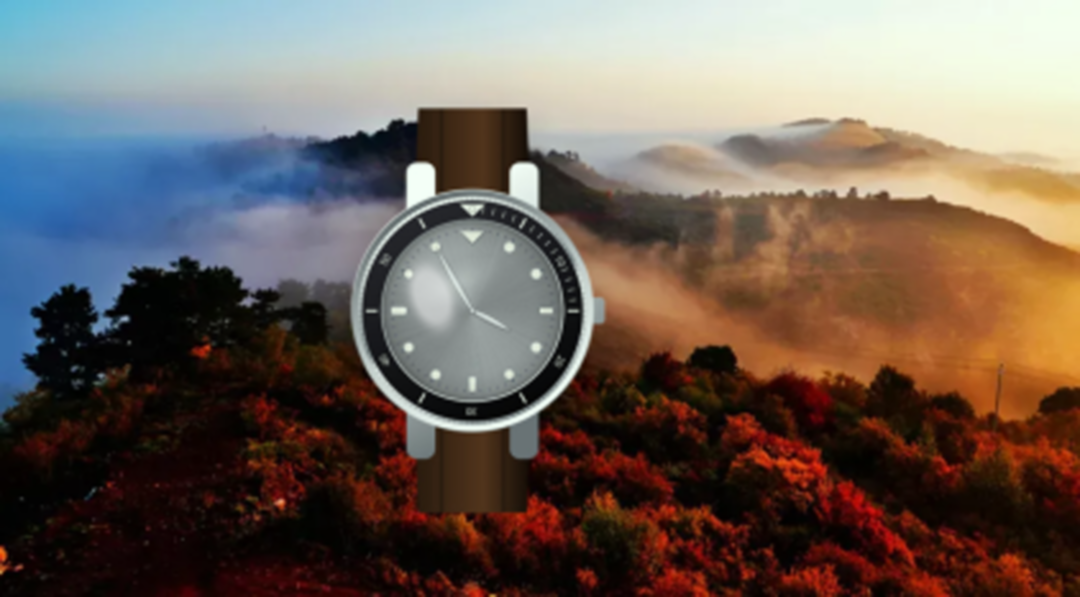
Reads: 3,55
